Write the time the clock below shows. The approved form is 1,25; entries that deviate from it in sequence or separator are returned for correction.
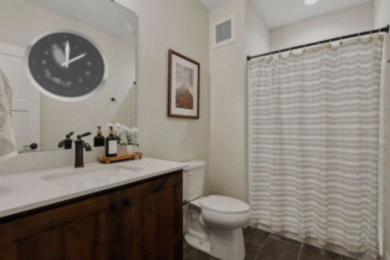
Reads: 2,01
